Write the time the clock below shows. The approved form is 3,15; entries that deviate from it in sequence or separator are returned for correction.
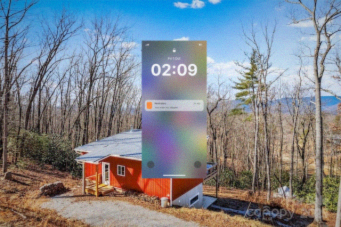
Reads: 2,09
